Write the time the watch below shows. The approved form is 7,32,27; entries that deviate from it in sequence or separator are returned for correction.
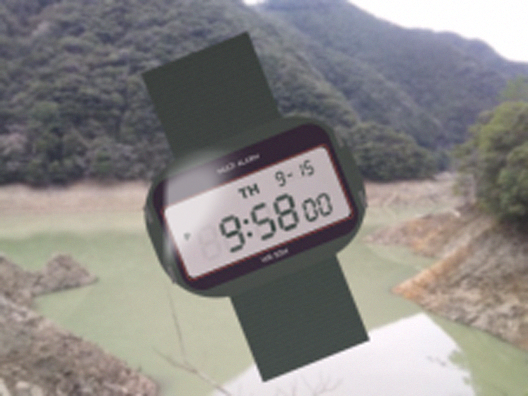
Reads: 9,58,00
